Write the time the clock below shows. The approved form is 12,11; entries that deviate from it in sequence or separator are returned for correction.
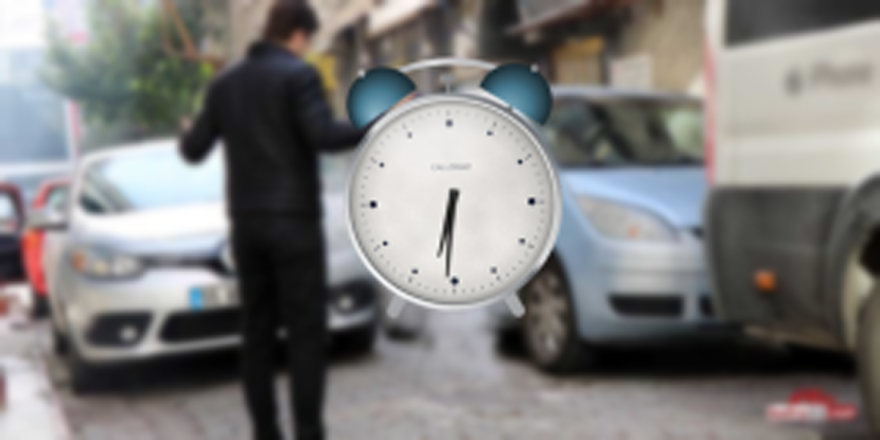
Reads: 6,31
